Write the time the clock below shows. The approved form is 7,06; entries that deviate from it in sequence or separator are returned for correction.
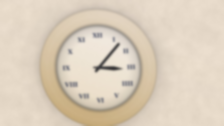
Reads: 3,07
